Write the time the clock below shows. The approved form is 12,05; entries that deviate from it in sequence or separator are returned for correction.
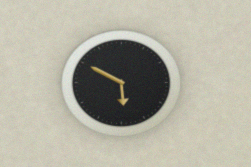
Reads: 5,50
